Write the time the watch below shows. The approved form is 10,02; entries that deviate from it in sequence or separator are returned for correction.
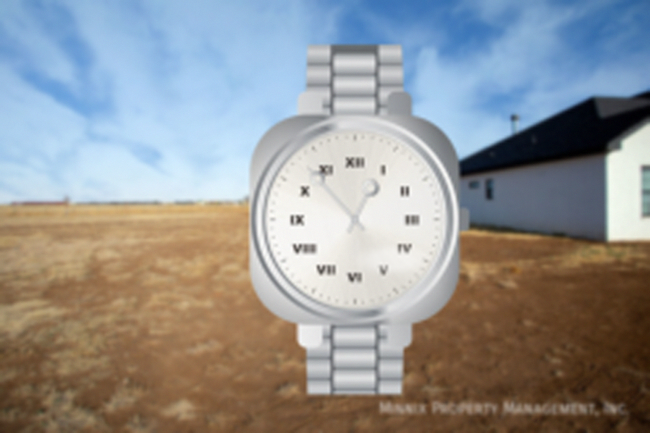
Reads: 12,53
